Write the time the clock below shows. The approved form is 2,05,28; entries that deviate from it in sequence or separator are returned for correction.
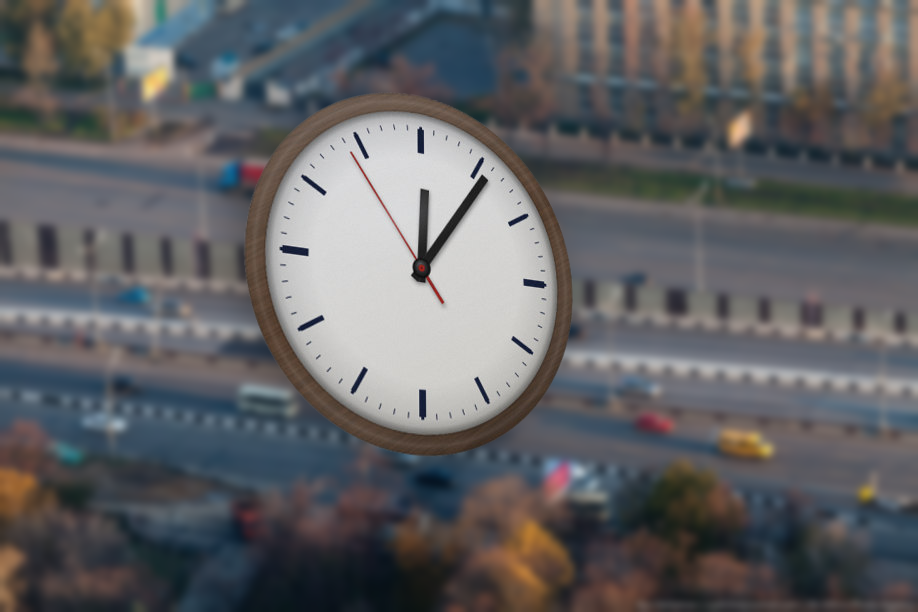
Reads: 12,05,54
